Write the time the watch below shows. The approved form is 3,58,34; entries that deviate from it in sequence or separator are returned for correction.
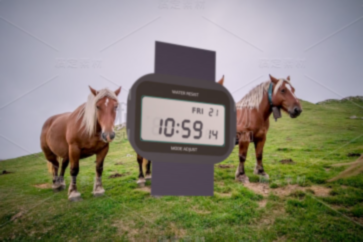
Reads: 10,59,14
